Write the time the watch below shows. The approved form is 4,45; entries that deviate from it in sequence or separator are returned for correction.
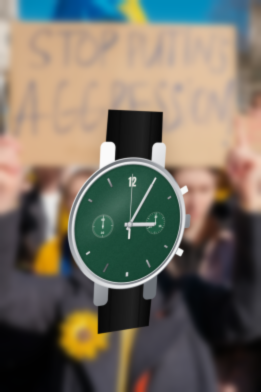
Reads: 3,05
